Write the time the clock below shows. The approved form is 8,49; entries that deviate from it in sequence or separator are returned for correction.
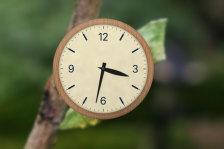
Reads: 3,32
